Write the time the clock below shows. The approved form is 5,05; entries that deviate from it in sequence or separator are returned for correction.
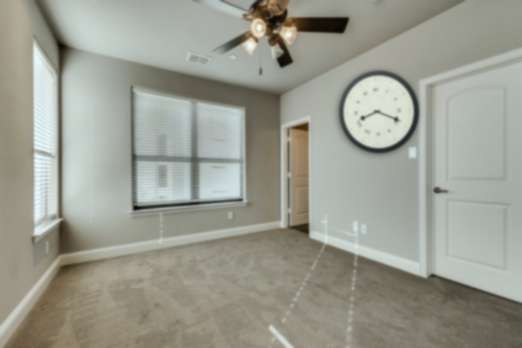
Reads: 8,19
